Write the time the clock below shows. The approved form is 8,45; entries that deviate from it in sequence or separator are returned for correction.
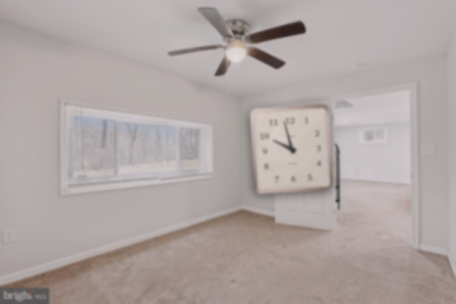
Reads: 9,58
